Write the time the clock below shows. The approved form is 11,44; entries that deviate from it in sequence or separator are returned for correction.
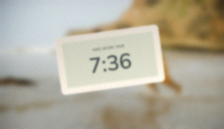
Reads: 7,36
